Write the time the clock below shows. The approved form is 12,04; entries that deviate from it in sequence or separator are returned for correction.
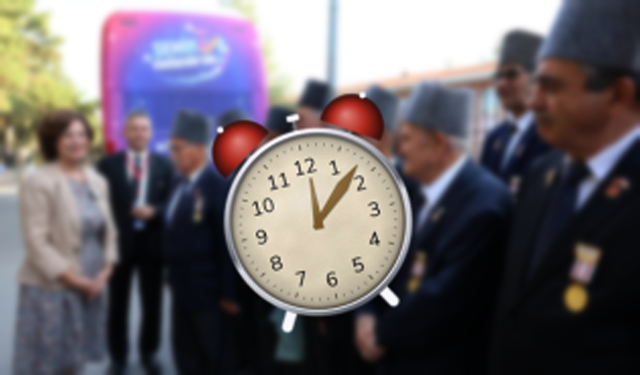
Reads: 12,08
